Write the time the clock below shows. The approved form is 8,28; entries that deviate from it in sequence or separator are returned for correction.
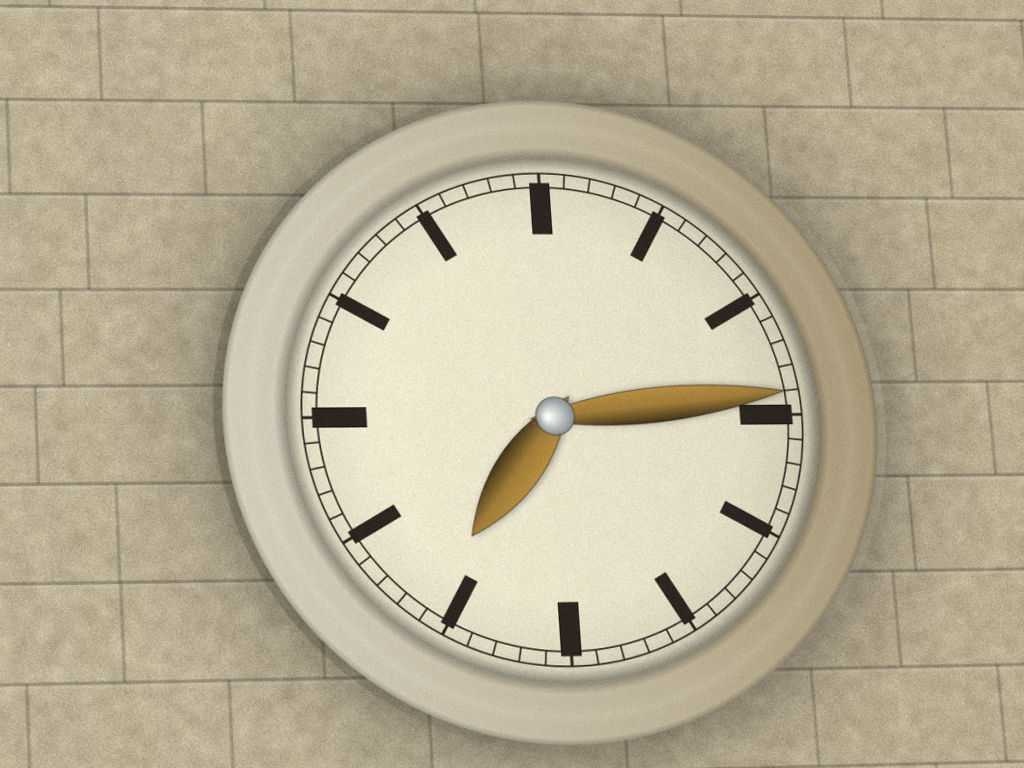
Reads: 7,14
